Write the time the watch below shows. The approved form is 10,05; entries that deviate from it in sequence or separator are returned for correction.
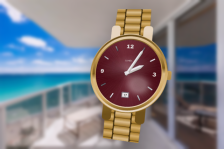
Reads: 2,05
